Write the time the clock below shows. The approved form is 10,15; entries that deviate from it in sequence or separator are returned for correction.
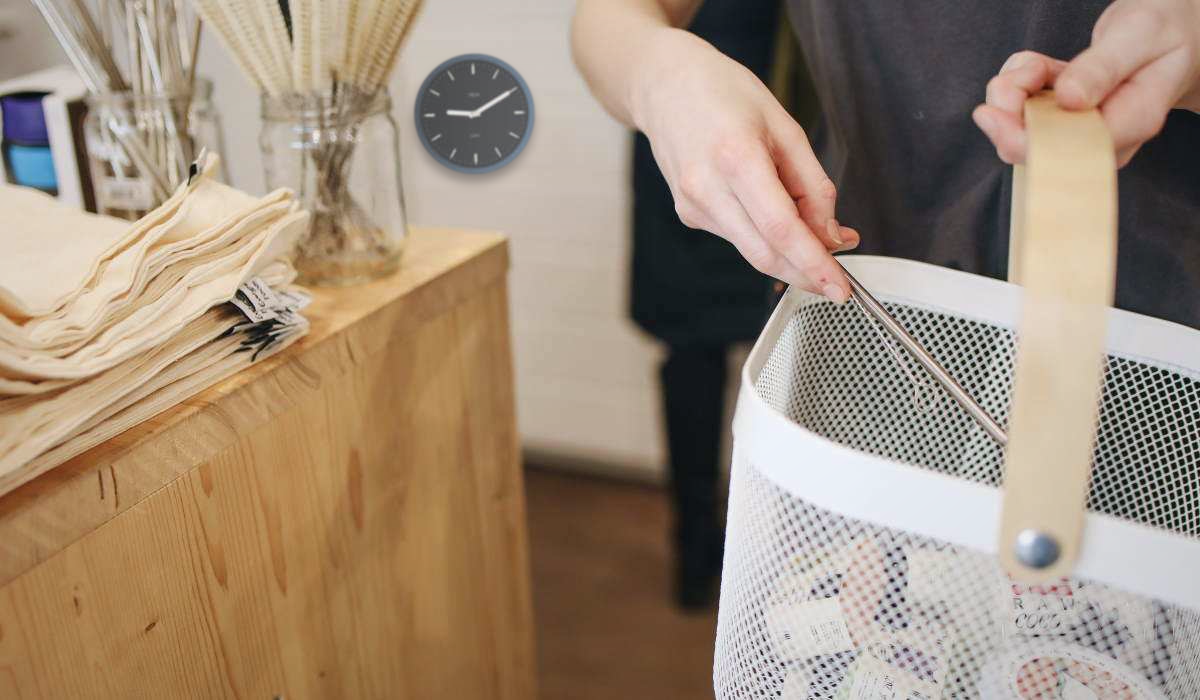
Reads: 9,10
